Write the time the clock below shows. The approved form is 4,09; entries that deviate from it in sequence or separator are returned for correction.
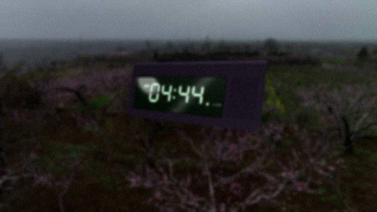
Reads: 4,44
